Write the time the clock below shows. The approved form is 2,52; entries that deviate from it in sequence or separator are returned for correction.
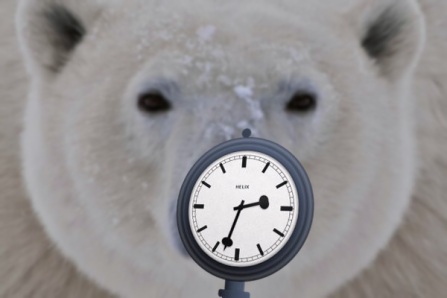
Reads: 2,33
